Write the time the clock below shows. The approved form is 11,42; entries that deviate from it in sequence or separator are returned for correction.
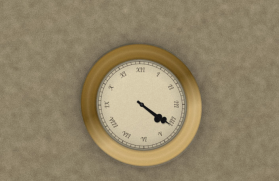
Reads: 4,21
